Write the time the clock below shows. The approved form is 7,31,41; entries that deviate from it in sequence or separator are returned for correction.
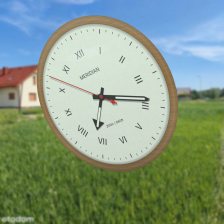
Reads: 7,18,52
